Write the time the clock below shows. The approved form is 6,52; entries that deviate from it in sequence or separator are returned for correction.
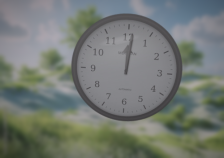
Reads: 12,01
